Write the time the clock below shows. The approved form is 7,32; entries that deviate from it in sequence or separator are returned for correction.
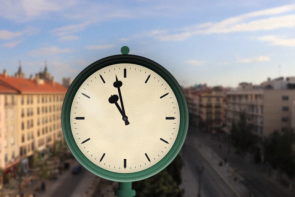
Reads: 10,58
